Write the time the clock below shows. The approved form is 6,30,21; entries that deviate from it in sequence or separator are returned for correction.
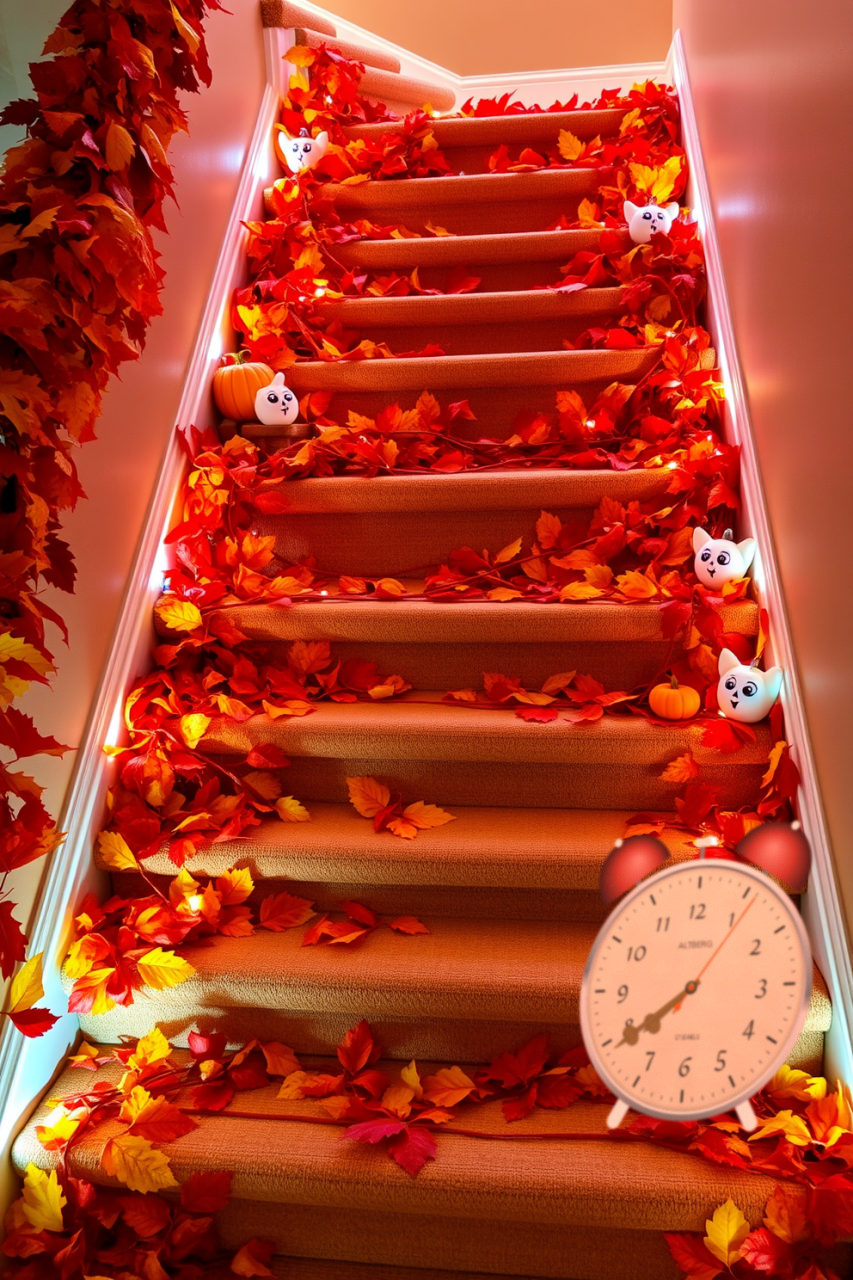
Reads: 7,39,06
